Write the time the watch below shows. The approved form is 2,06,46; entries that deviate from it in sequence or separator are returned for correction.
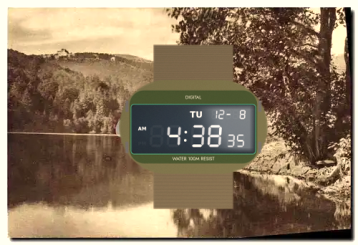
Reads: 4,38,35
